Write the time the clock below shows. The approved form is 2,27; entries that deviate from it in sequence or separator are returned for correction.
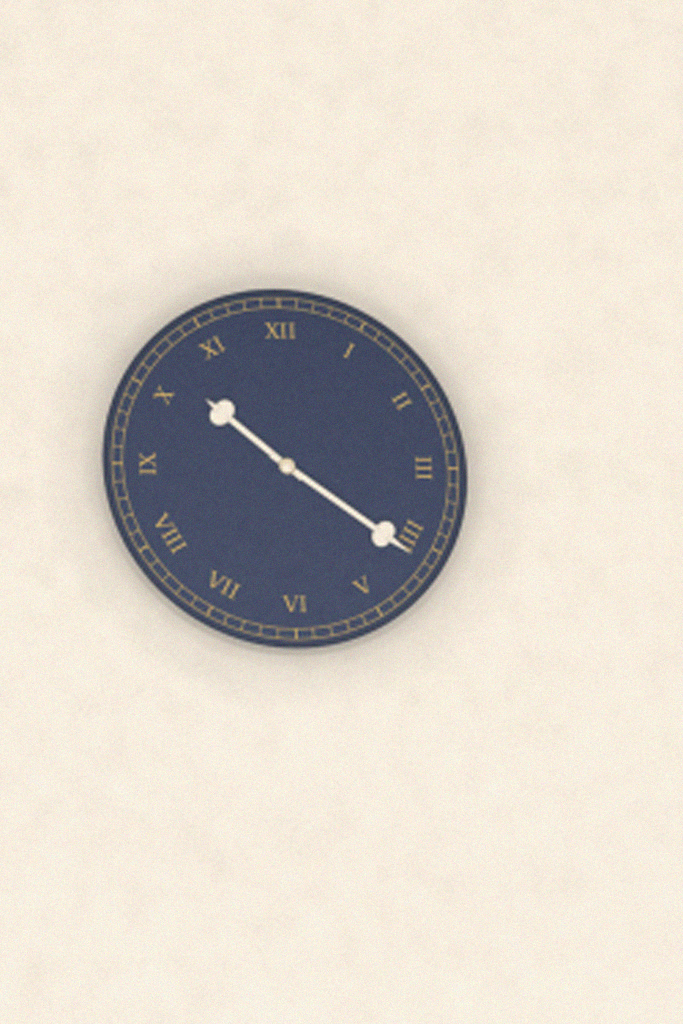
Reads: 10,21
